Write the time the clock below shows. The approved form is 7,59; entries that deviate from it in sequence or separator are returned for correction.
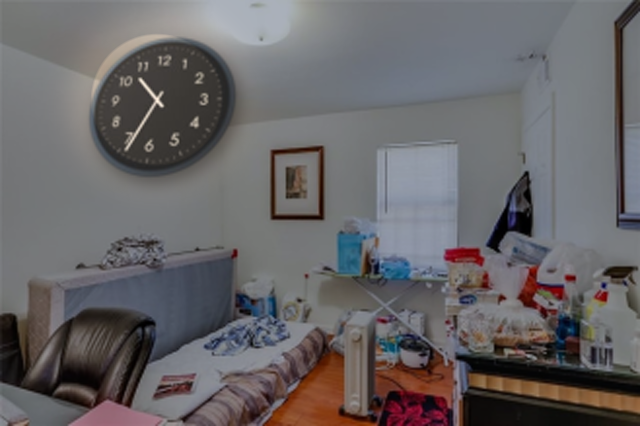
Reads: 10,34
